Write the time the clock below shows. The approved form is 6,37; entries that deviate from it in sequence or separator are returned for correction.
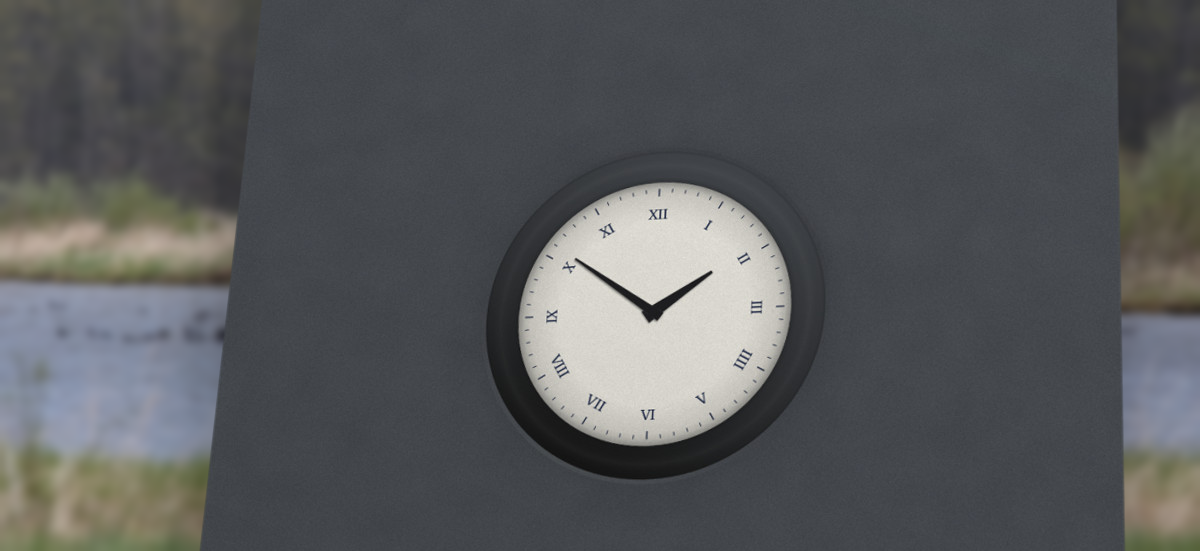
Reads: 1,51
